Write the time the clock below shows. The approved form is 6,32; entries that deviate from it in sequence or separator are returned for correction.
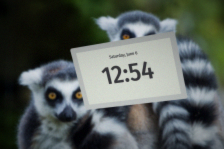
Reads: 12,54
